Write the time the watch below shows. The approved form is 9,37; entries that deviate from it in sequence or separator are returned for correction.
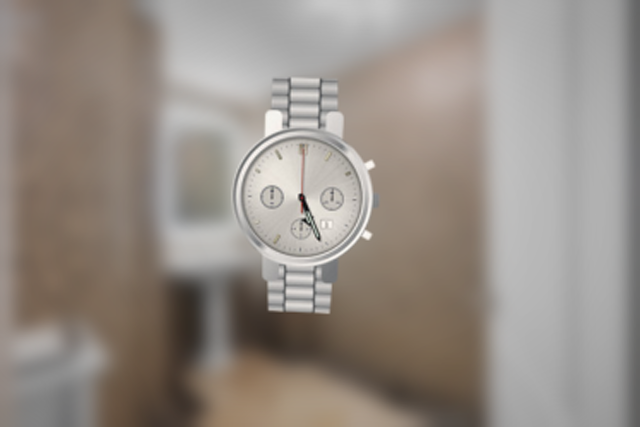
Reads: 5,26
